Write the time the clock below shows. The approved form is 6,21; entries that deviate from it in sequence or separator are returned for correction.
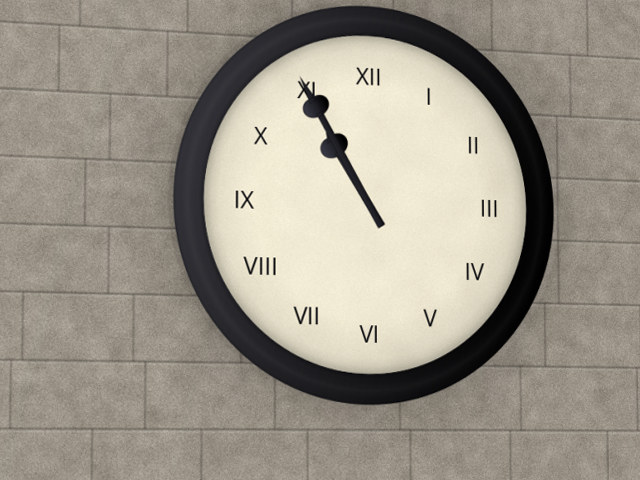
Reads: 10,55
